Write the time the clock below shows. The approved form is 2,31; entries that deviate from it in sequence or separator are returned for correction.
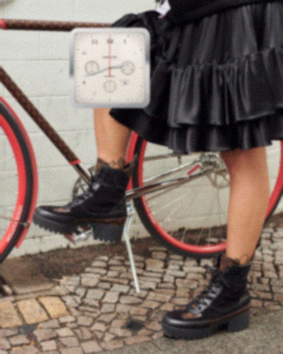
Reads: 2,42
